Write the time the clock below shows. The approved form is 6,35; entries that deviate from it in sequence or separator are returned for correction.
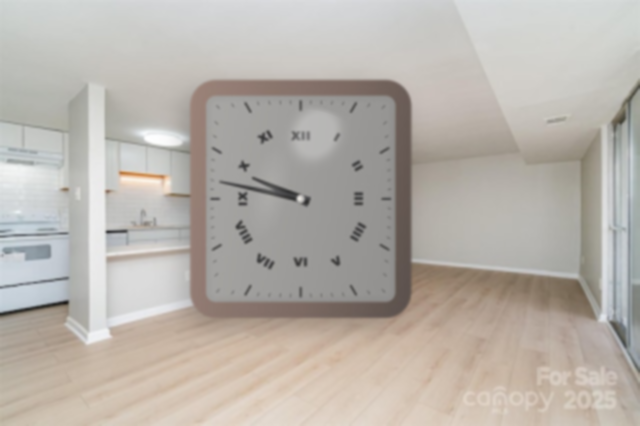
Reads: 9,47
